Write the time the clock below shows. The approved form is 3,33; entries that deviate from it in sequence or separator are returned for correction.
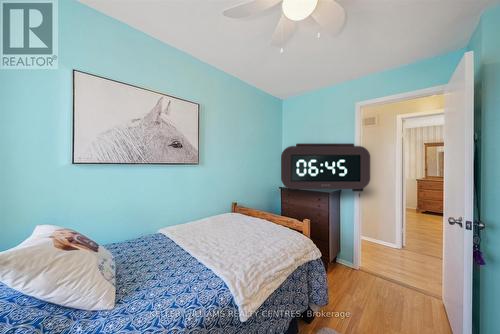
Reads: 6,45
